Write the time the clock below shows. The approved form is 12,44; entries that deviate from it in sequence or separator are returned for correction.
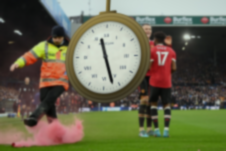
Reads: 11,27
